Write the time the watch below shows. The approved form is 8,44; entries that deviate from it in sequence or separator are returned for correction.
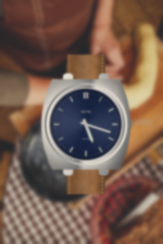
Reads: 5,18
